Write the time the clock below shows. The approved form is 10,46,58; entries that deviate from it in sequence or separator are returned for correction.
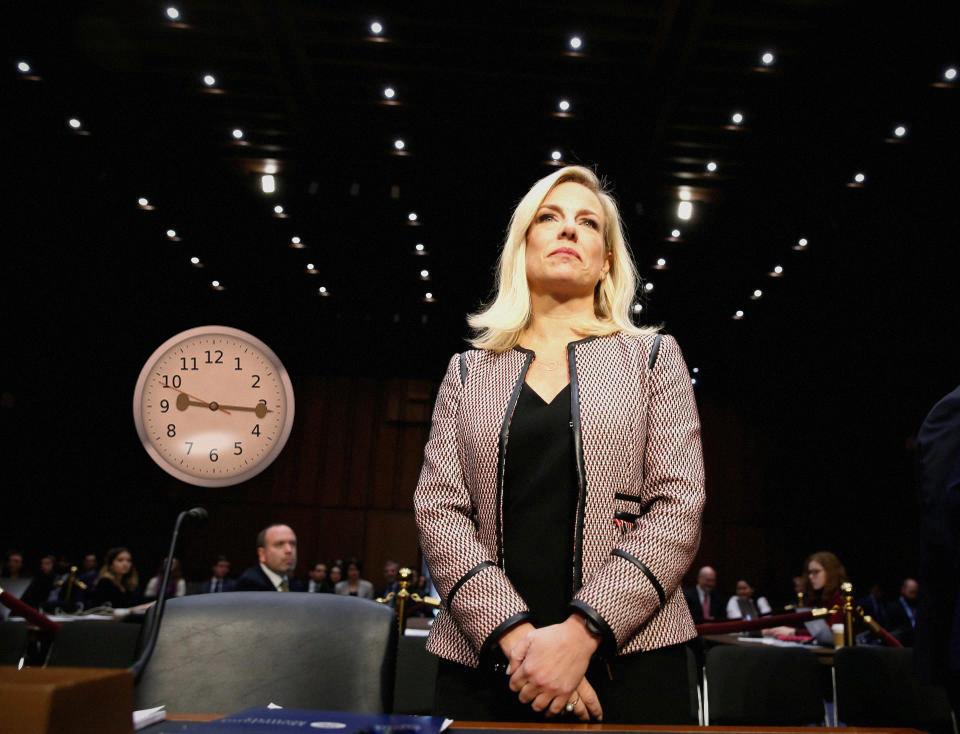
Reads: 9,15,49
